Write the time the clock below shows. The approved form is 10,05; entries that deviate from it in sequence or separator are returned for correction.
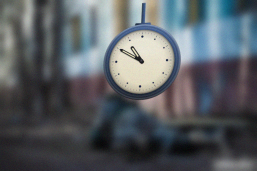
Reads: 10,50
